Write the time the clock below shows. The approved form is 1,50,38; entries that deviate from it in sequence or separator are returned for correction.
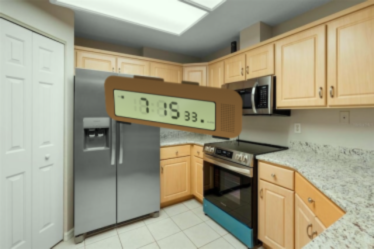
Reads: 7,15,33
